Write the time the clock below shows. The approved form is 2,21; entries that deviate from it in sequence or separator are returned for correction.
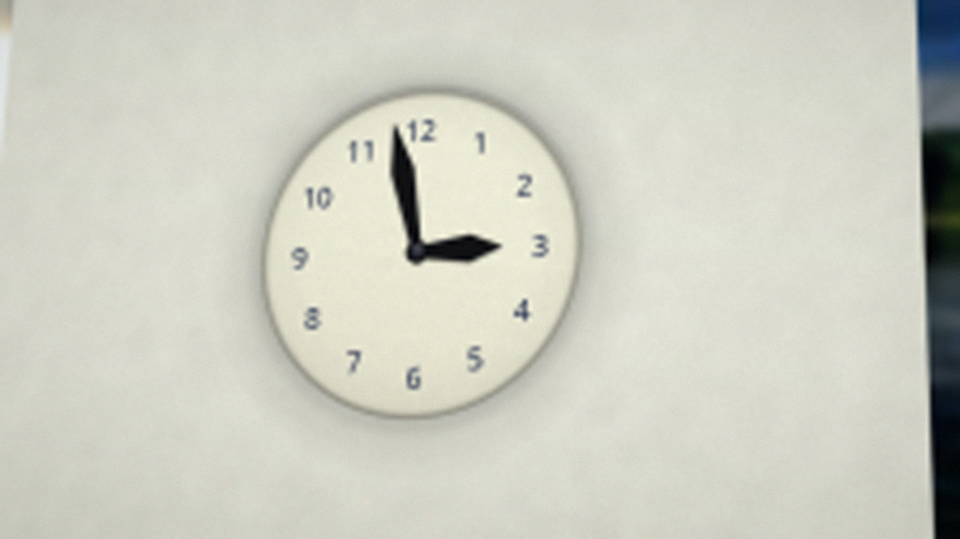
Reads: 2,58
